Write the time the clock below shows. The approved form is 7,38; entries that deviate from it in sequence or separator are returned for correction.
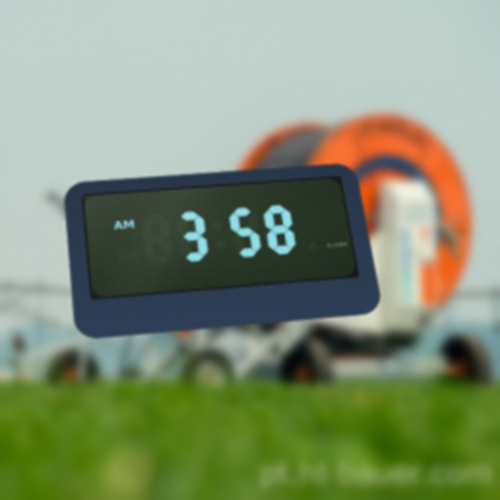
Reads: 3,58
